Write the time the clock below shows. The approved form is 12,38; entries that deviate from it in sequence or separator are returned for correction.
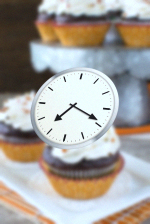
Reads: 7,19
